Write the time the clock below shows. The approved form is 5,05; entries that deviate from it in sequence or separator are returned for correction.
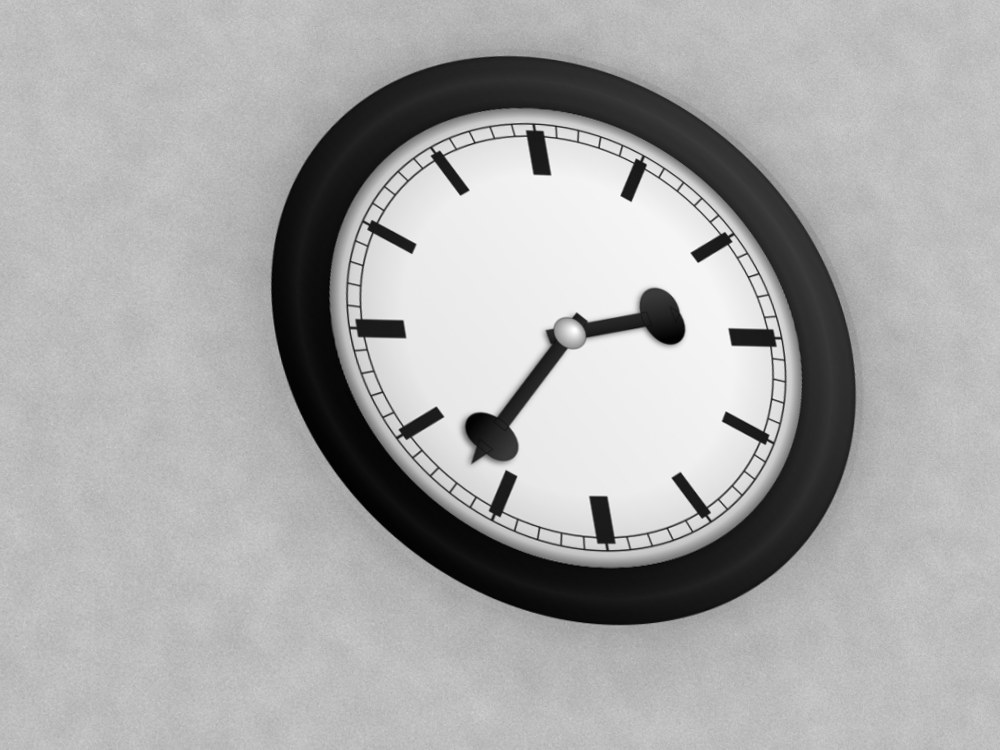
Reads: 2,37
